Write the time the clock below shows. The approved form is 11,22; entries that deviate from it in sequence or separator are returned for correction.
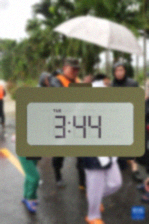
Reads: 3,44
